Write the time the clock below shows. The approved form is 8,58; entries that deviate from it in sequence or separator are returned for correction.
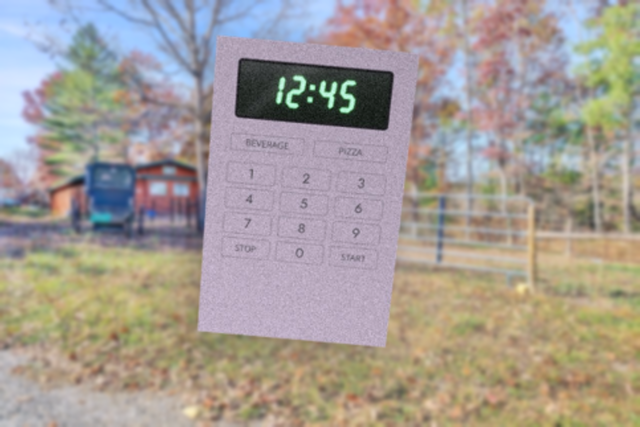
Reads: 12,45
